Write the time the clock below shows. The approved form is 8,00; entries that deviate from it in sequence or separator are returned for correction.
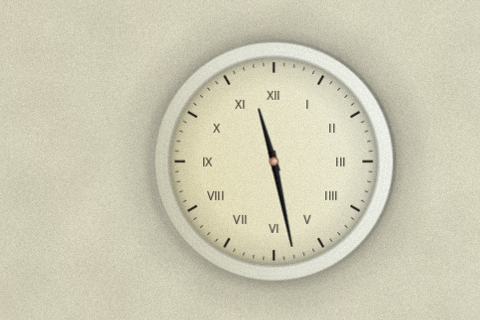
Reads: 11,28
